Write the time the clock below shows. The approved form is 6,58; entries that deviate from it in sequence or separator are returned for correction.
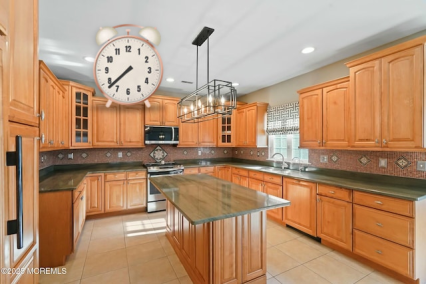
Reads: 7,38
